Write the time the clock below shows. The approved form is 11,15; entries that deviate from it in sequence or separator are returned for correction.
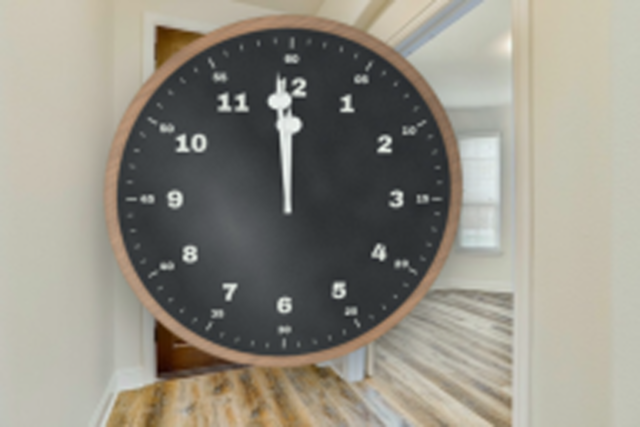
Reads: 11,59
